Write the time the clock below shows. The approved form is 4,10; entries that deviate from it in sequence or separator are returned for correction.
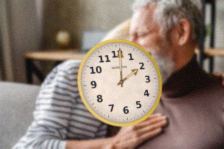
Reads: 2,01
